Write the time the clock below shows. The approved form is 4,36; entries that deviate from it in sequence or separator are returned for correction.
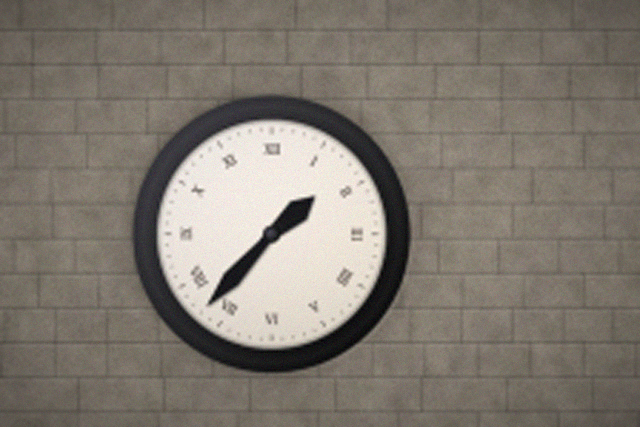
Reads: 1,37
